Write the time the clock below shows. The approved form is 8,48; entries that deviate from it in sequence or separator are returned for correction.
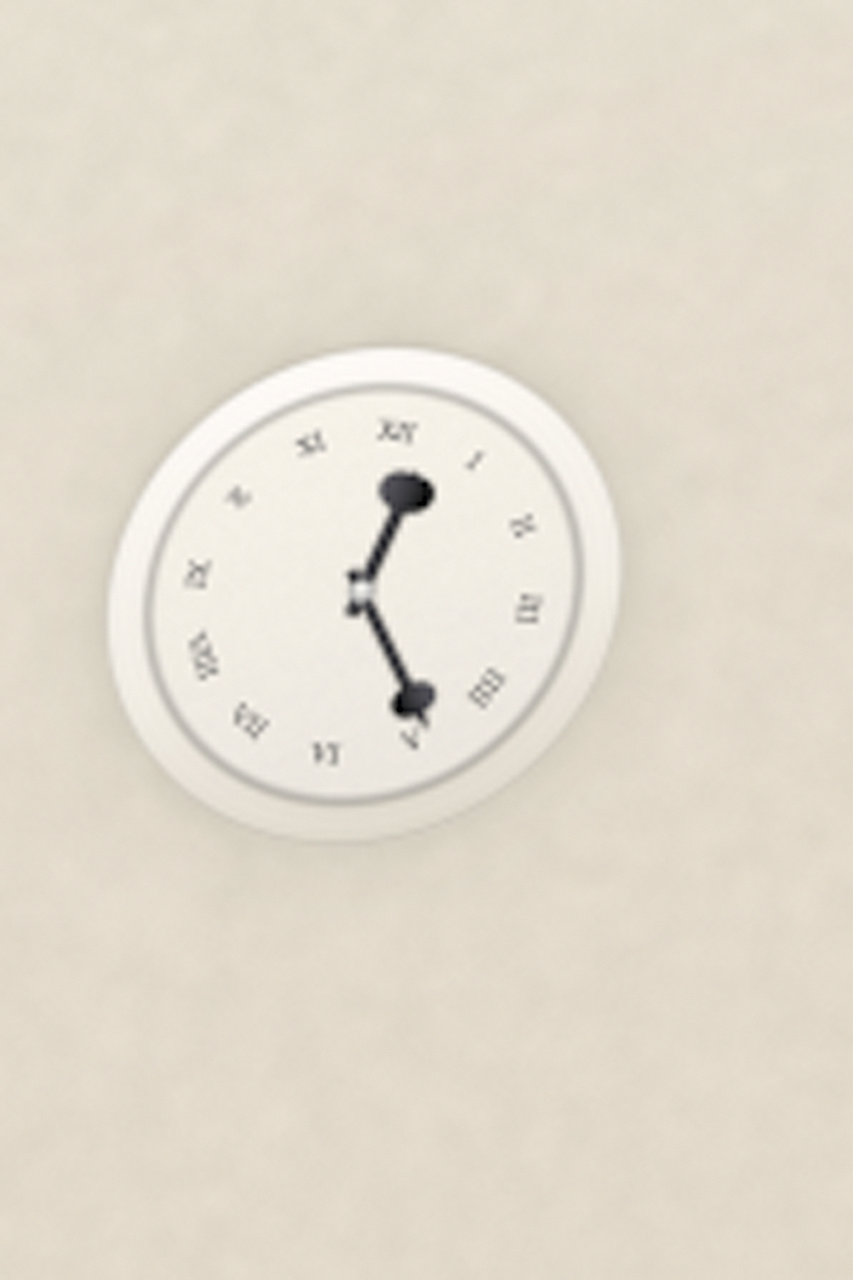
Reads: 12,24
